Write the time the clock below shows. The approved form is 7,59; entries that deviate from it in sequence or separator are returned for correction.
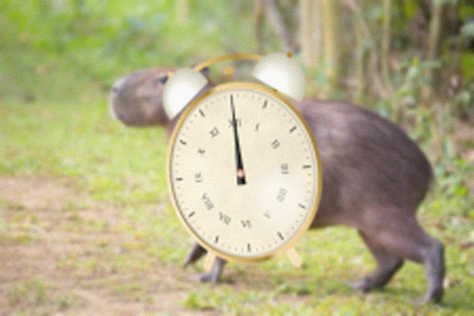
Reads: 12,00
